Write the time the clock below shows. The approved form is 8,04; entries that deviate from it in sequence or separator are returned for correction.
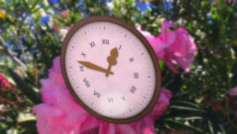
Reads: 12,47
